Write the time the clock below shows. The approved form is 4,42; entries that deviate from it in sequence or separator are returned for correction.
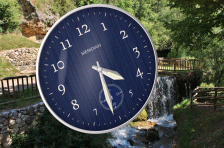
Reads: 4,31
